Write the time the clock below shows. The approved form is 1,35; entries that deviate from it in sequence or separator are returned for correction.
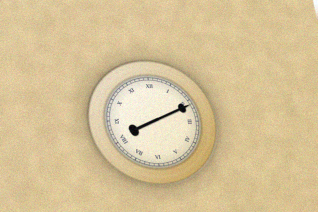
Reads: 8,11
